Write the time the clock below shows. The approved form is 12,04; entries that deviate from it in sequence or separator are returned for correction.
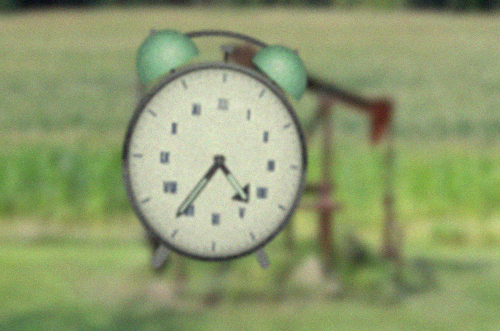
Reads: 4,36
